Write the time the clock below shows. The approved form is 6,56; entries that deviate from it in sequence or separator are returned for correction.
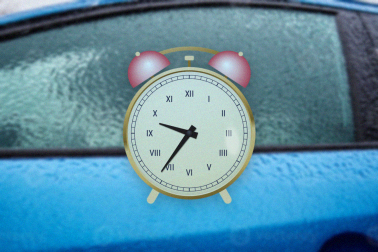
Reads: 9,36
